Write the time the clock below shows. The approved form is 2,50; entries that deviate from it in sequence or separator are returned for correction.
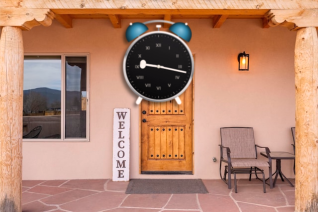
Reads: 9,17
